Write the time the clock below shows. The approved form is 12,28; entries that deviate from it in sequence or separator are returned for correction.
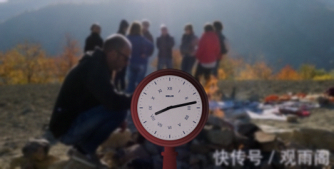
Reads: 8,13
